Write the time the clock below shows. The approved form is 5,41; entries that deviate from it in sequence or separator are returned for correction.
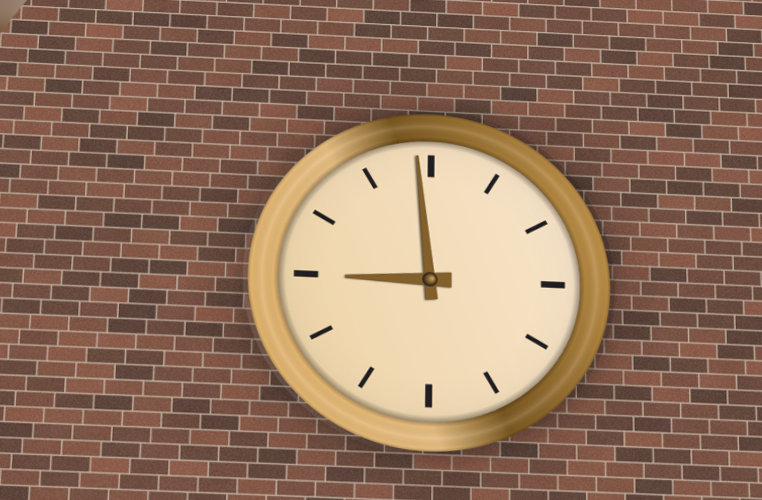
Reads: 8,59
